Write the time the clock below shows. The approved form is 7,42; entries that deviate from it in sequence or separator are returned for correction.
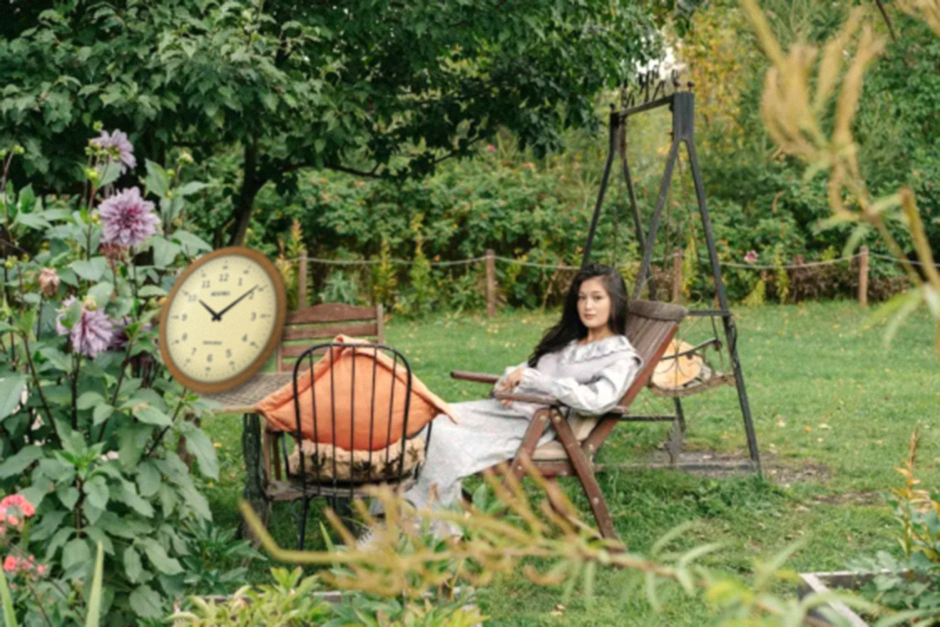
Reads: 10,09
